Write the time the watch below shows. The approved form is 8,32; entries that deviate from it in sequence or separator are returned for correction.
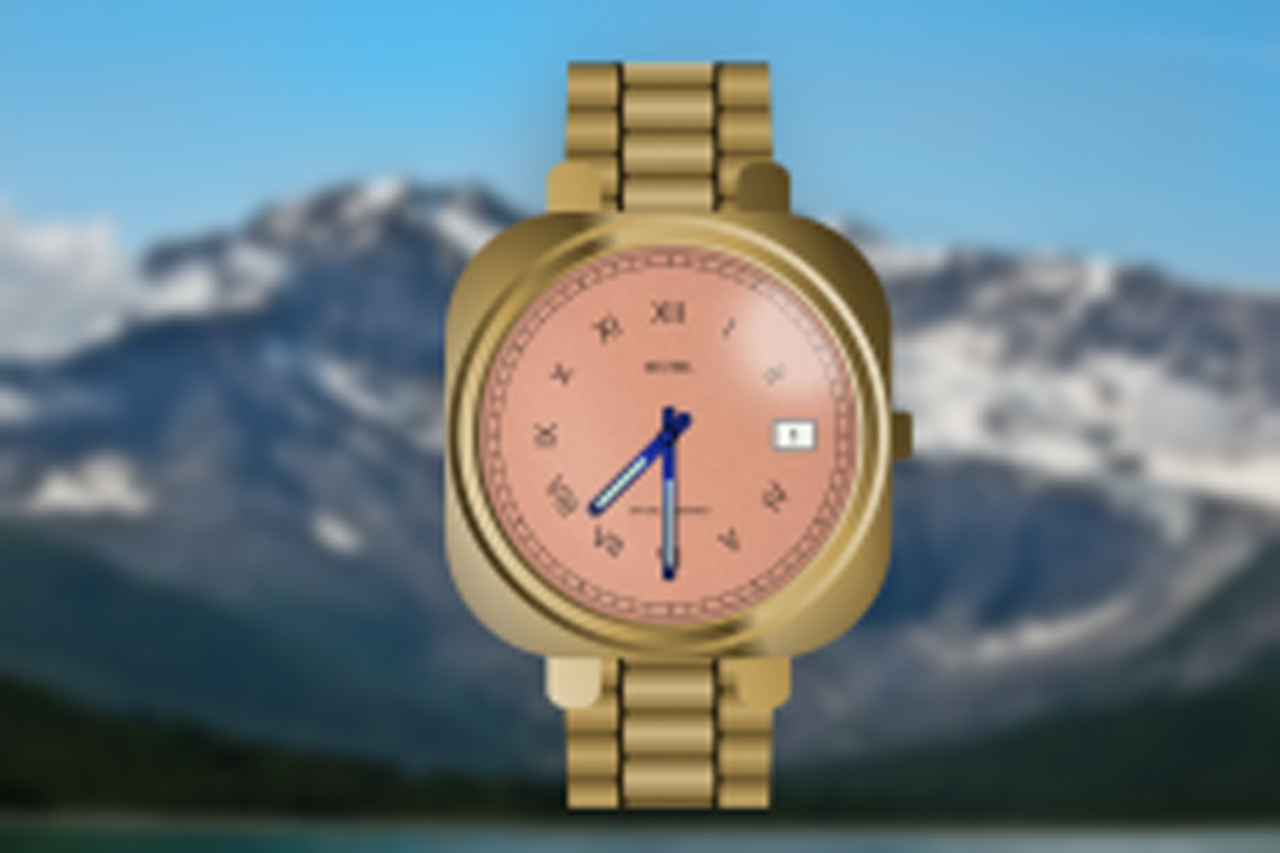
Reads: 7,30
